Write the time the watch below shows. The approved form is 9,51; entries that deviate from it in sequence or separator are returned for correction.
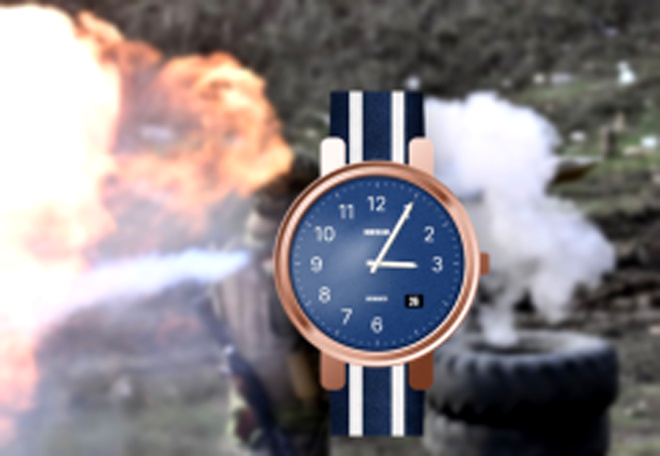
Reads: 3,05
